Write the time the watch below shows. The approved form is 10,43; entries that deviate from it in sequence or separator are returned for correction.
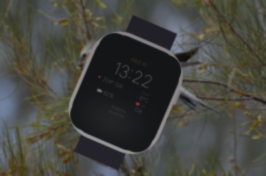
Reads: 13,22
